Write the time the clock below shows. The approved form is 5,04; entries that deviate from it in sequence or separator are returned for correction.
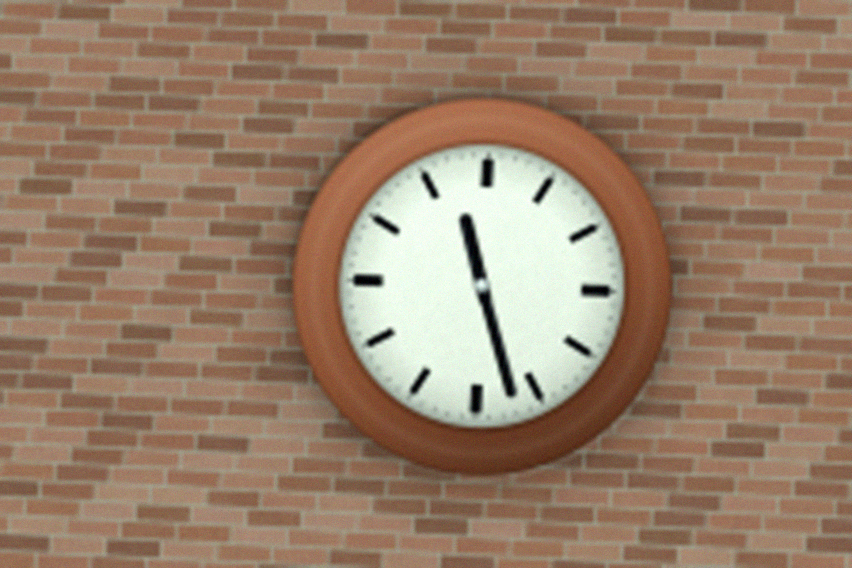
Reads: 11,27
